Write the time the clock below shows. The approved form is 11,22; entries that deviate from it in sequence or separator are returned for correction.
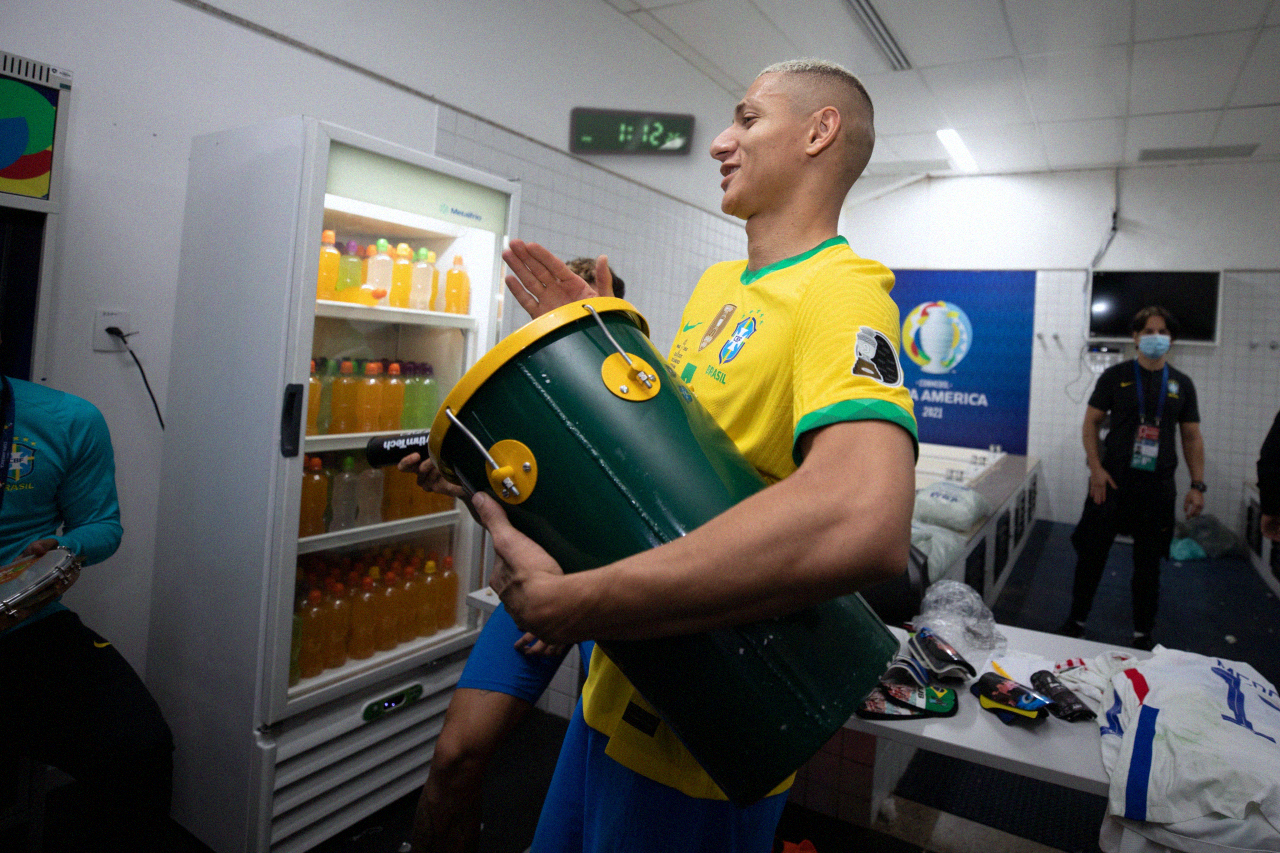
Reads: 1,12
